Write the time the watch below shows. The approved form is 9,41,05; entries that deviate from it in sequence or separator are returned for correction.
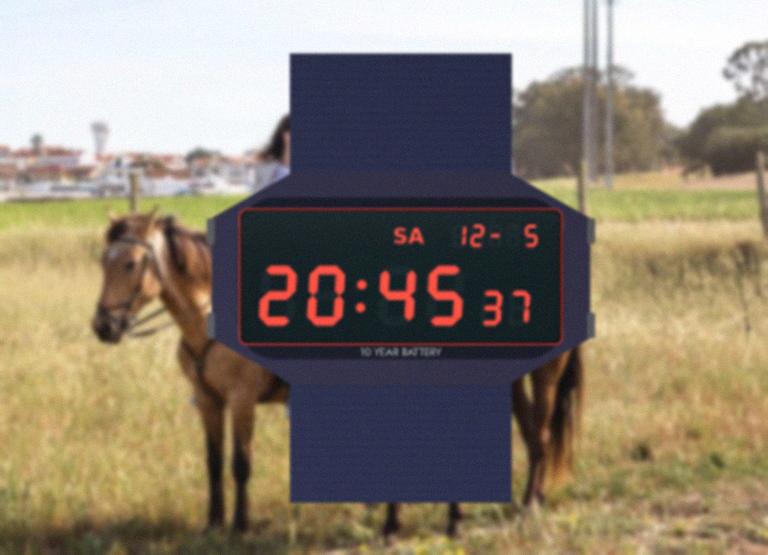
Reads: 20,45,37
